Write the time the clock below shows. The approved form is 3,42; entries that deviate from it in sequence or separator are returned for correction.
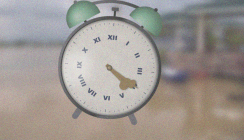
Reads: 4,20
